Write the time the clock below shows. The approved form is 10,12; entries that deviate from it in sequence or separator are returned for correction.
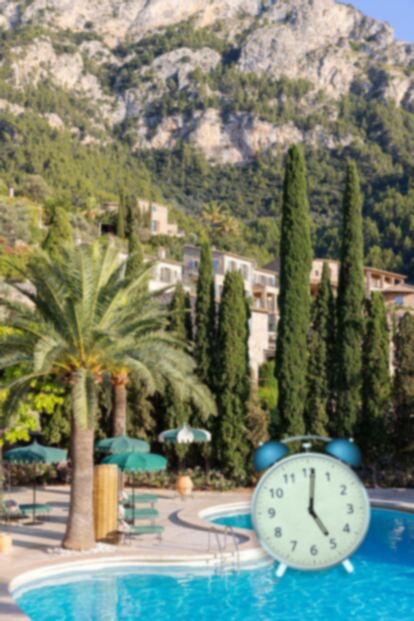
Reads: 5,01
